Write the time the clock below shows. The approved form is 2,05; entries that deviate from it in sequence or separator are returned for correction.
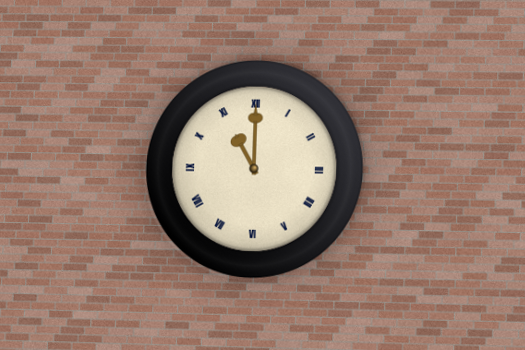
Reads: 11,00
